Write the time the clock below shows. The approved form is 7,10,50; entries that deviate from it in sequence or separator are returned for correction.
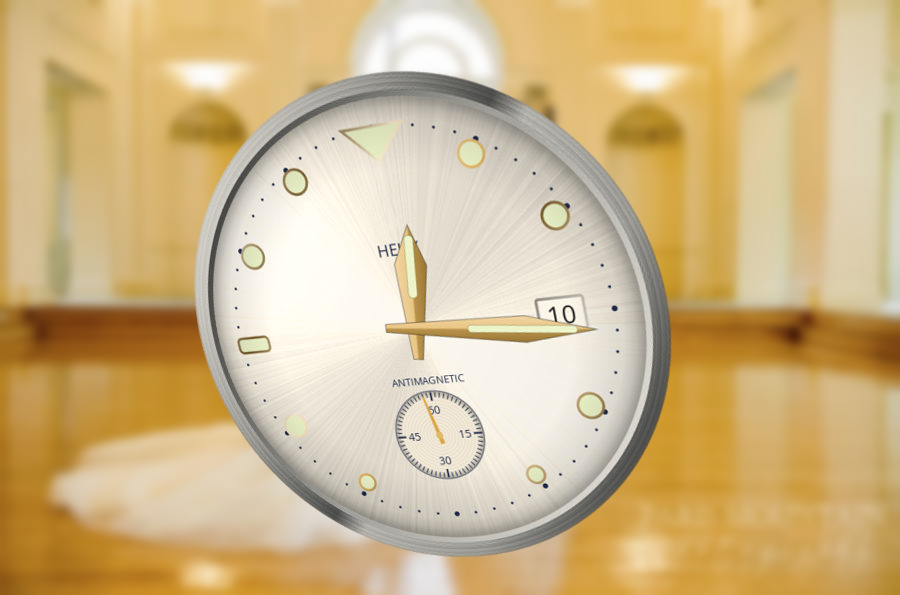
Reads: 12,15,58
